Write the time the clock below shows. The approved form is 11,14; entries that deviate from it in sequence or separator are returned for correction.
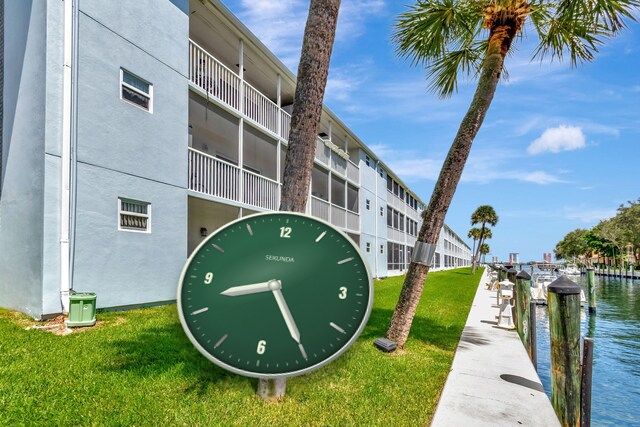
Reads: 8,25
